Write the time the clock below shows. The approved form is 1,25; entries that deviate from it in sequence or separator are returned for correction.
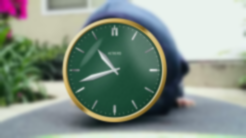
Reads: 10,42
